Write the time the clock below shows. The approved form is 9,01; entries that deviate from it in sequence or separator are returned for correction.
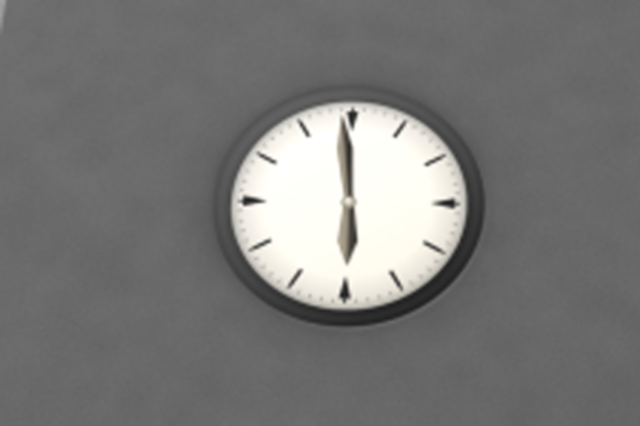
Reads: 5,59
